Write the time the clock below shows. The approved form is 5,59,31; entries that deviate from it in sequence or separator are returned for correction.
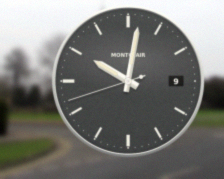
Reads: 10,01,42
